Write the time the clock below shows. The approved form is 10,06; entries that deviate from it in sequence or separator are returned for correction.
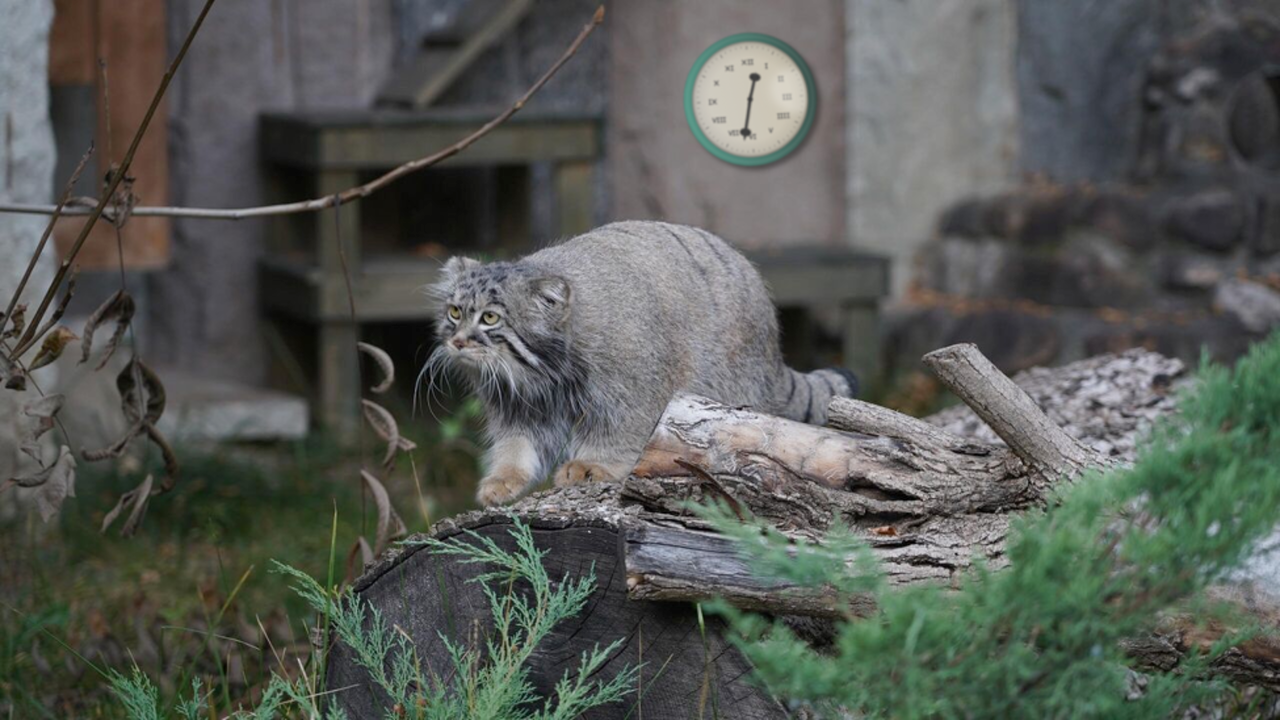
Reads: 12,32
